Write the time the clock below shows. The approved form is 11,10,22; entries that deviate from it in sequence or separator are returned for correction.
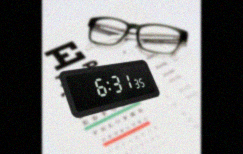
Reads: 6,31,35
